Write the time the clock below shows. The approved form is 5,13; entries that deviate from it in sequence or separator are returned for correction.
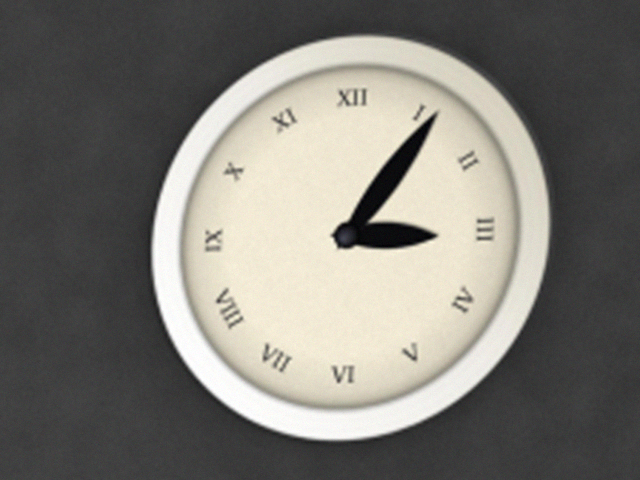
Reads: 3,06
